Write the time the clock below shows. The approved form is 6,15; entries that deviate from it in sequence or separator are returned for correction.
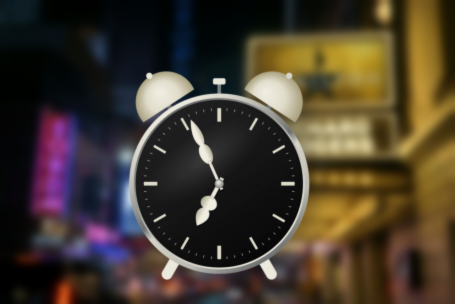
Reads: 6,56
